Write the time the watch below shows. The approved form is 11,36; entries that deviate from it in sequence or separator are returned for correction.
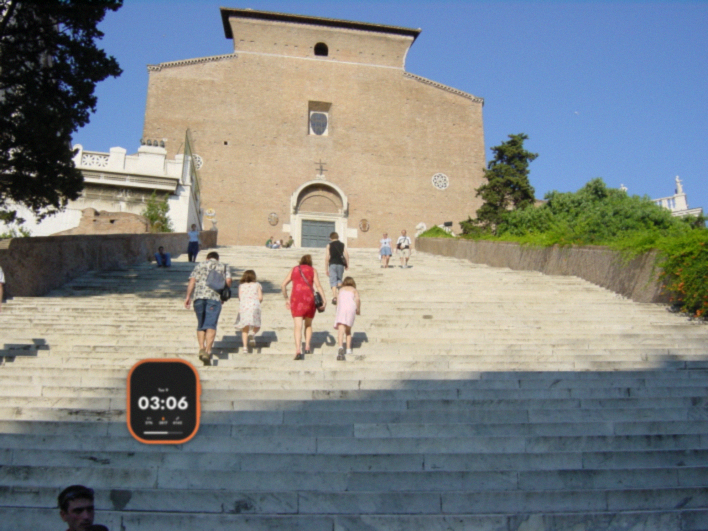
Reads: 3,06
